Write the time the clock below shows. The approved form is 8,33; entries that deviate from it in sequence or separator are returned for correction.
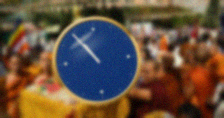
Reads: 10,54
